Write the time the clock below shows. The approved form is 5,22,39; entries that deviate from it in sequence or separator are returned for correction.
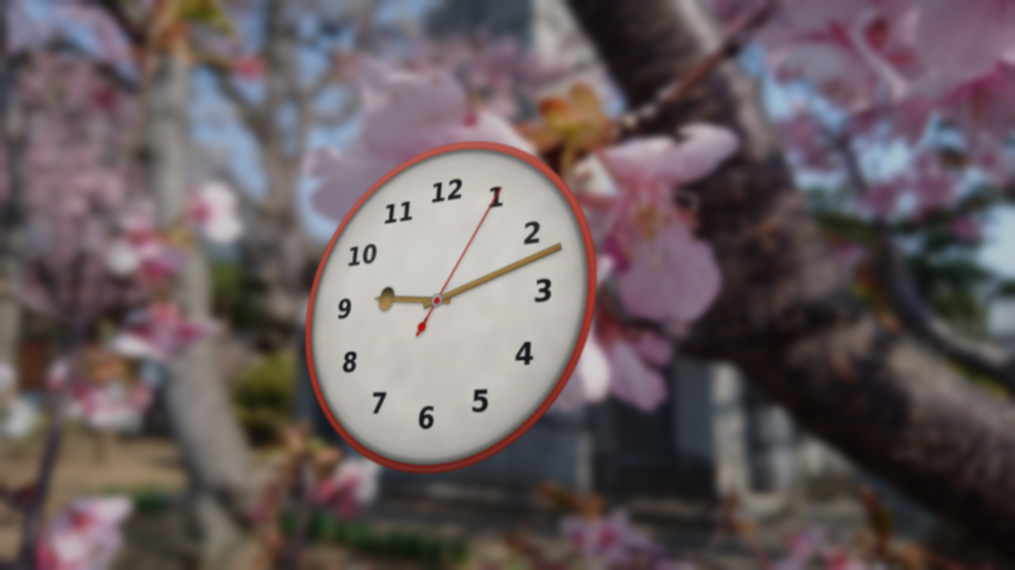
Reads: 9,12,05
